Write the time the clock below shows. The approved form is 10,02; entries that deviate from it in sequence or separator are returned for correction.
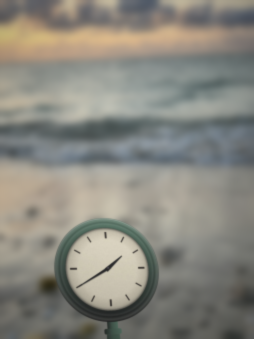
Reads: 1,40
